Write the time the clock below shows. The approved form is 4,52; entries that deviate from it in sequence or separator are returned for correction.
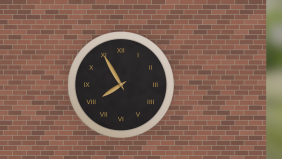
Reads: 7,55
